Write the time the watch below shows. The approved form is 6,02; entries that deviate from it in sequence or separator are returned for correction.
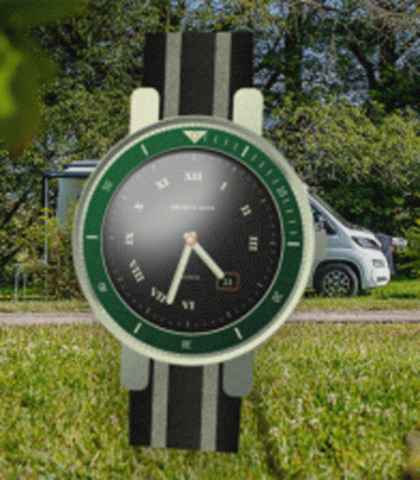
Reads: 4,33
